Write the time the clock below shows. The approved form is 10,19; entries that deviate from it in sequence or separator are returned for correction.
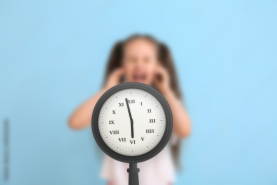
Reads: 5,58
